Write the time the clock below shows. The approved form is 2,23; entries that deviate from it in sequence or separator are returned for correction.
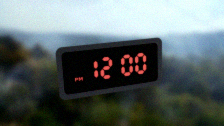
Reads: 12,00
